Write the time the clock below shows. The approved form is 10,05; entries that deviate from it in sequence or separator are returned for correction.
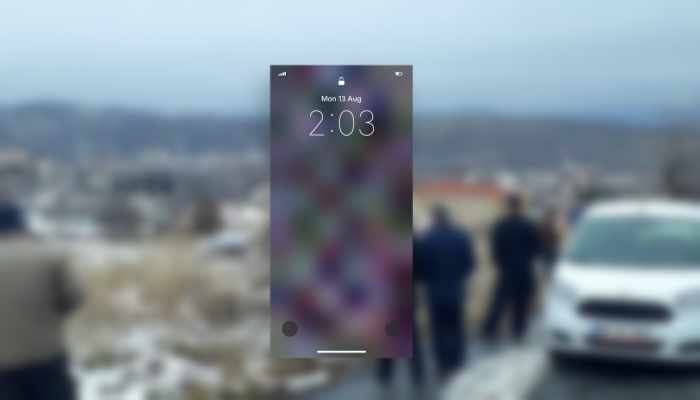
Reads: 2,03
